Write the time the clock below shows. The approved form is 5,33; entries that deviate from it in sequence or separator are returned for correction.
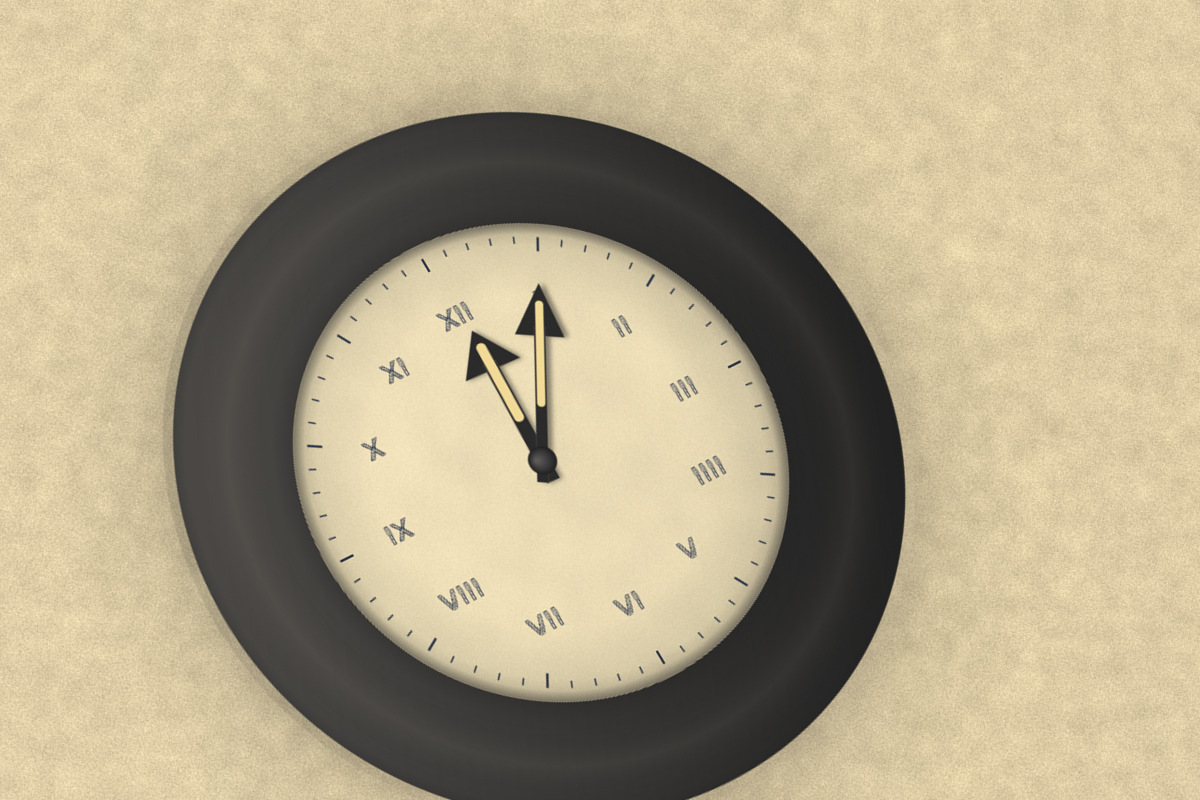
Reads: 12,05
